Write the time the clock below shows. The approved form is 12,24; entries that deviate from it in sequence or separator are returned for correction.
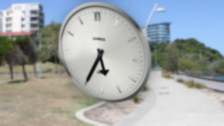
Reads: 5,35
